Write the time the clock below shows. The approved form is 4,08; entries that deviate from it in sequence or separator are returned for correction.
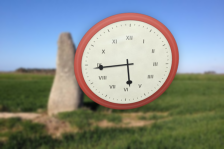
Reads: 5,44
